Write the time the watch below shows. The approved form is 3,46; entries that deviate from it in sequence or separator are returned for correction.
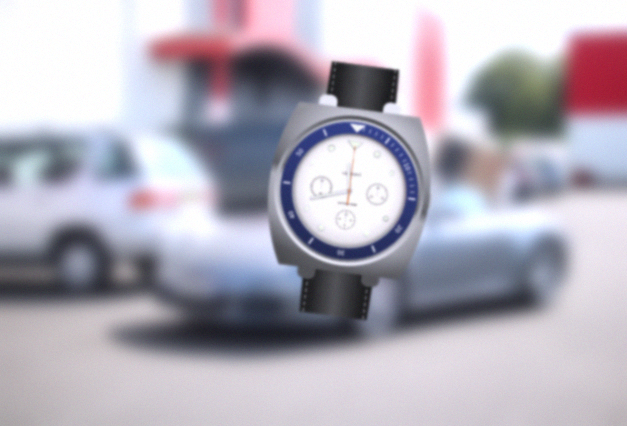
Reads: 11,42
